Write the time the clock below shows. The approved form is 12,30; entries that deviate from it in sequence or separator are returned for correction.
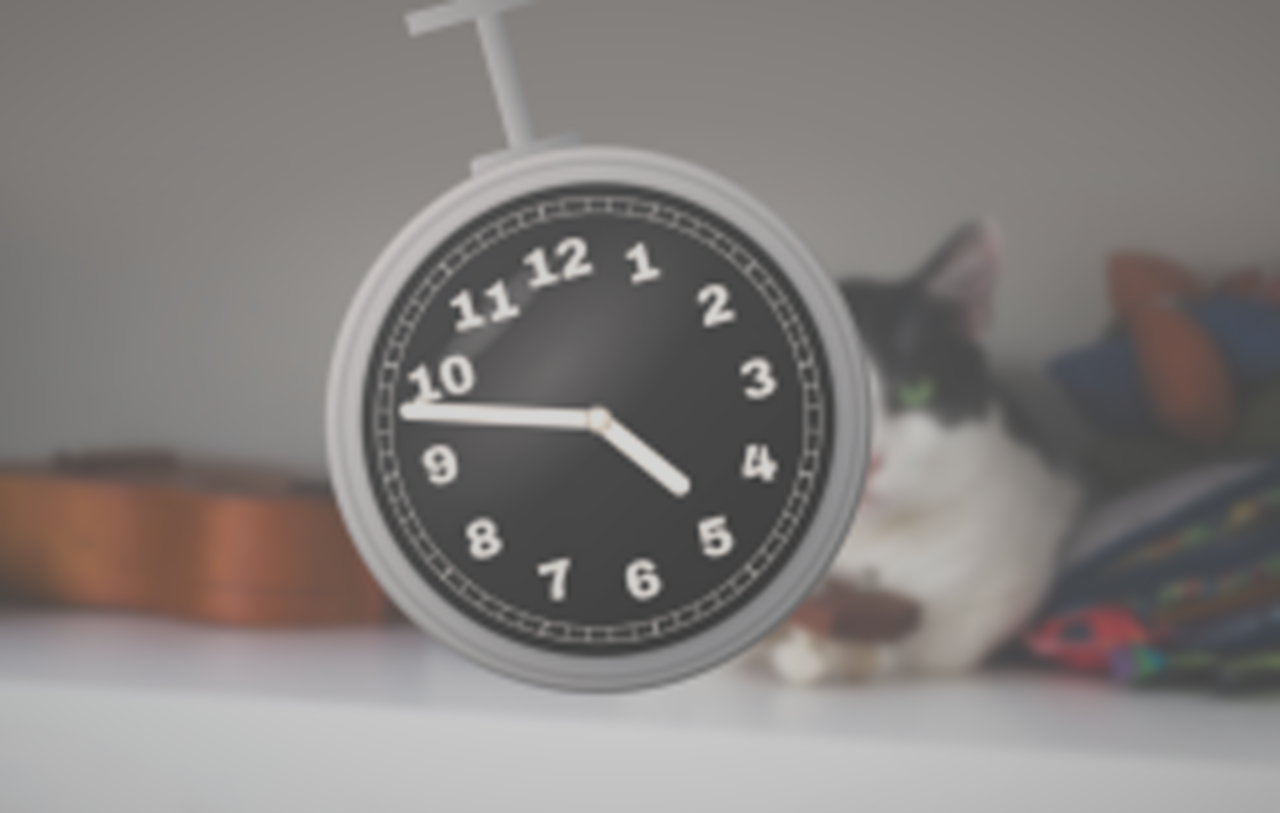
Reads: 4,48
